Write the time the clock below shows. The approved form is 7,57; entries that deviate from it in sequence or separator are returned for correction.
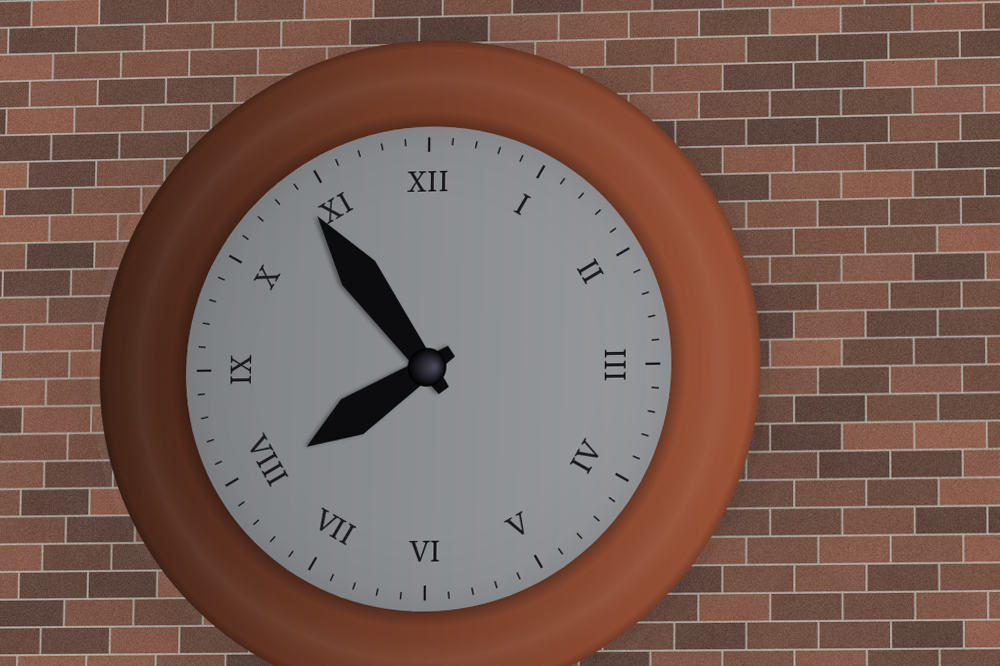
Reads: 7,54
